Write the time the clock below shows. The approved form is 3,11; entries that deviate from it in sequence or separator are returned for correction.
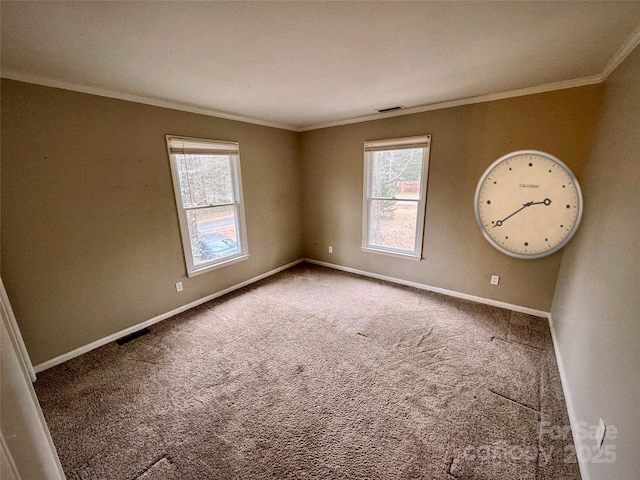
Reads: 2,39
